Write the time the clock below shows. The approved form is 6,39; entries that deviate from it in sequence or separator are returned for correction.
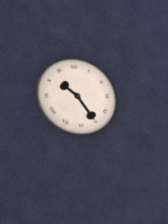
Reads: 10,25
